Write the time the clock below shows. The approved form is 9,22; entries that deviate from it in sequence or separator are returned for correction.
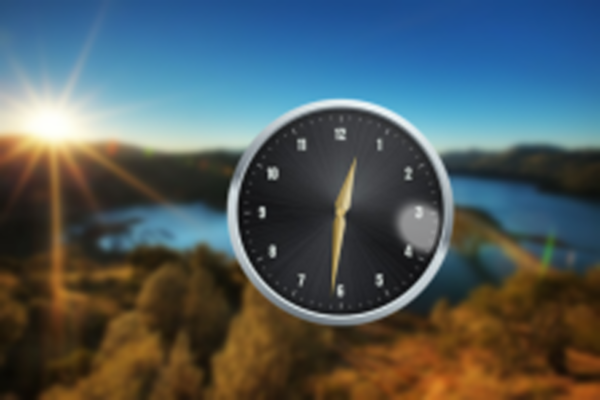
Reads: 12,31
